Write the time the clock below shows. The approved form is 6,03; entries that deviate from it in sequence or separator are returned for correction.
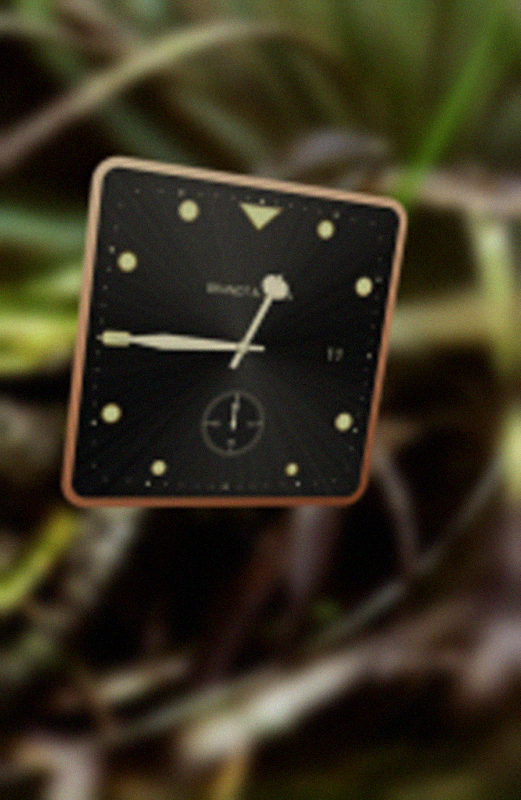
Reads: 12,45
